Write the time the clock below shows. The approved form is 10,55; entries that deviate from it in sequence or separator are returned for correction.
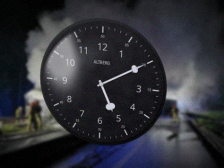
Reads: 5,10
